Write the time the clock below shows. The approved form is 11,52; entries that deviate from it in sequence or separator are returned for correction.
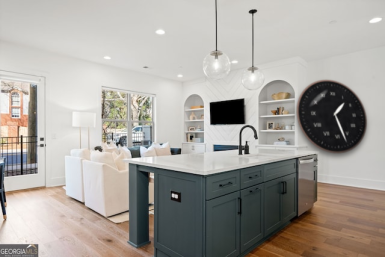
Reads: 1,27
